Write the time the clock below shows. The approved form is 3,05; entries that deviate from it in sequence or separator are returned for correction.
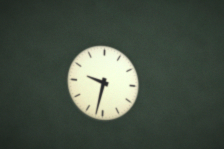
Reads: 9,32
